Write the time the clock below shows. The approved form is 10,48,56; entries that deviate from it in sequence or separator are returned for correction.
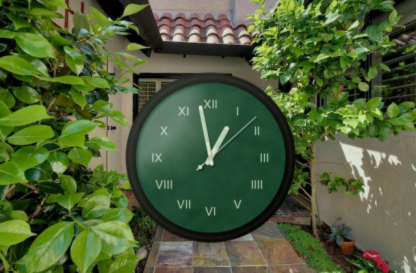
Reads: 12,58,08
